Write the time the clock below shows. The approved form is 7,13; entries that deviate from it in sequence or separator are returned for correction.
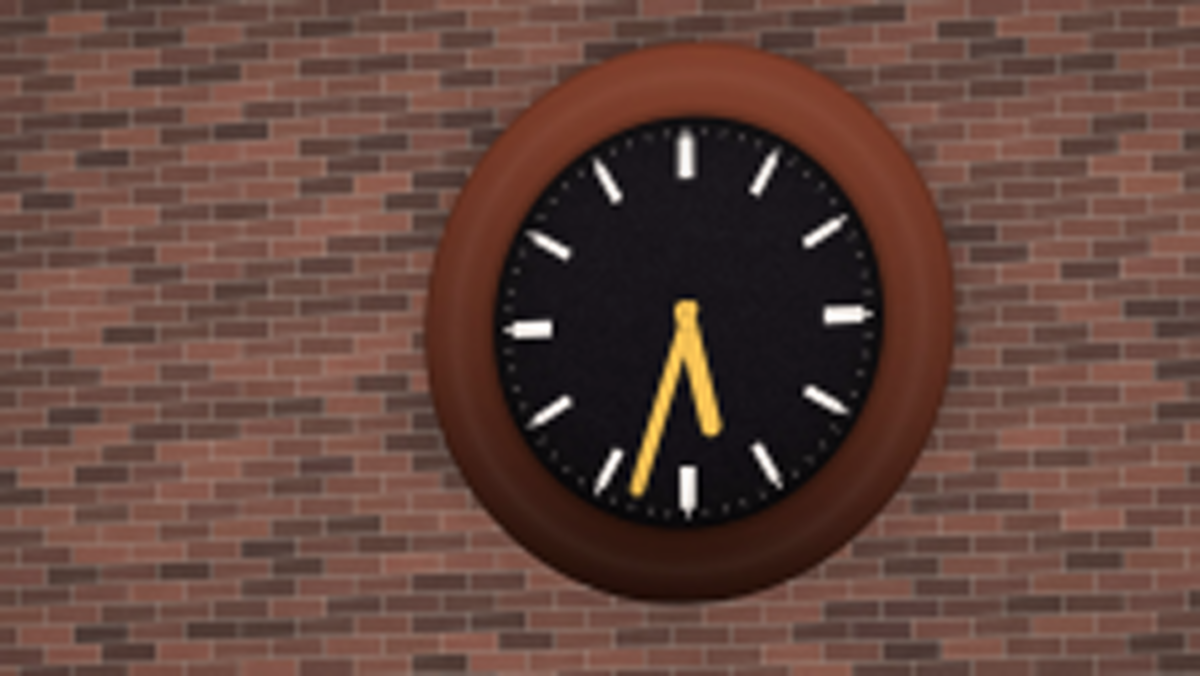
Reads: 5,33
